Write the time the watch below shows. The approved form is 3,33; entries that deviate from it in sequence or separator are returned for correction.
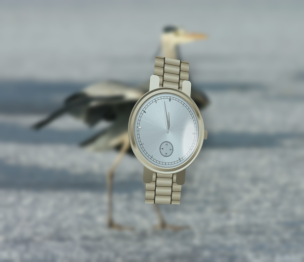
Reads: 11,58
